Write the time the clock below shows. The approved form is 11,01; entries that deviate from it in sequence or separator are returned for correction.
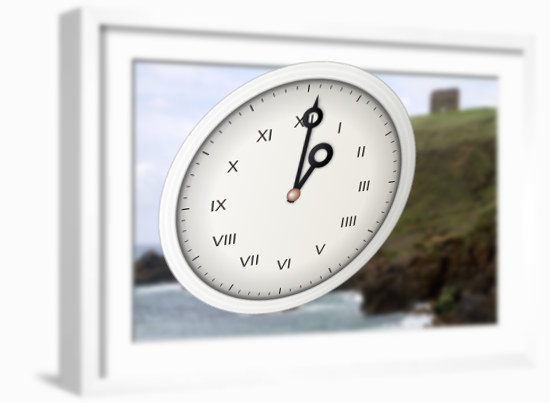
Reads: 1,01
